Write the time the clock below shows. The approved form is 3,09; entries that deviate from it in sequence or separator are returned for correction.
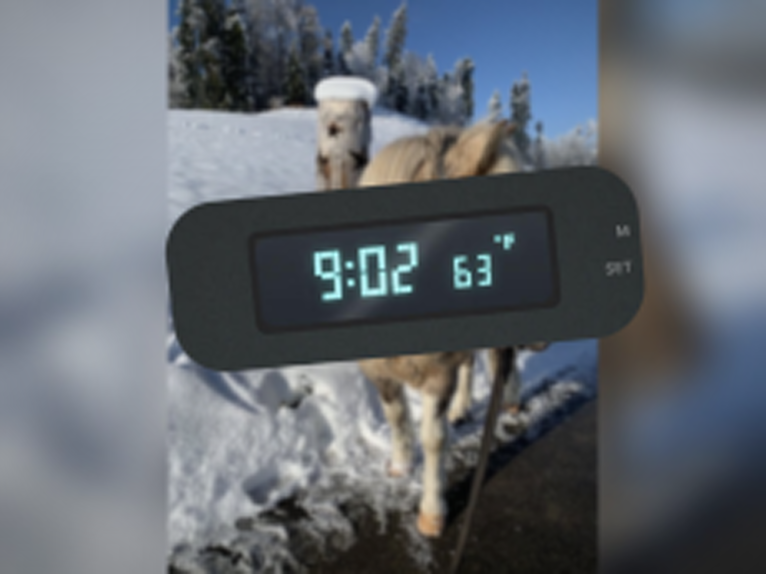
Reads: 9,02
